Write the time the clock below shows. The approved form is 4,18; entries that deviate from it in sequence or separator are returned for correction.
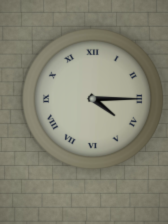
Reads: 4,15
